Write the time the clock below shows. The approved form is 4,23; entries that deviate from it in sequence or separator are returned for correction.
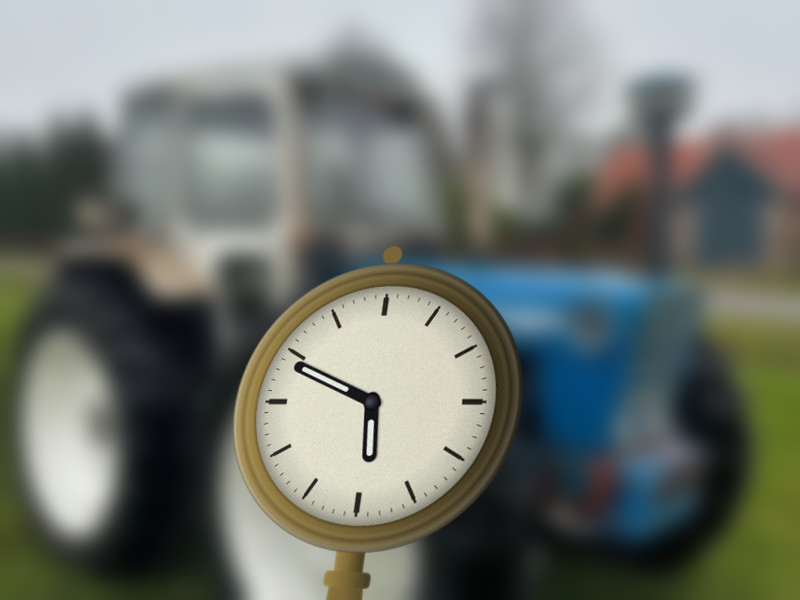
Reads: 5,49
